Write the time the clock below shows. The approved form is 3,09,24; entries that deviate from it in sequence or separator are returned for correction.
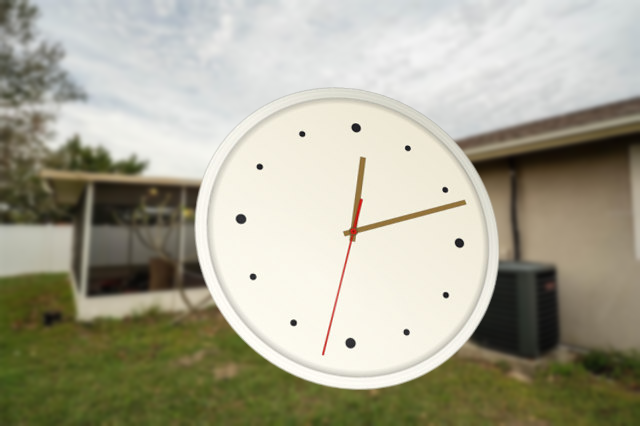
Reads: 12,11,32
